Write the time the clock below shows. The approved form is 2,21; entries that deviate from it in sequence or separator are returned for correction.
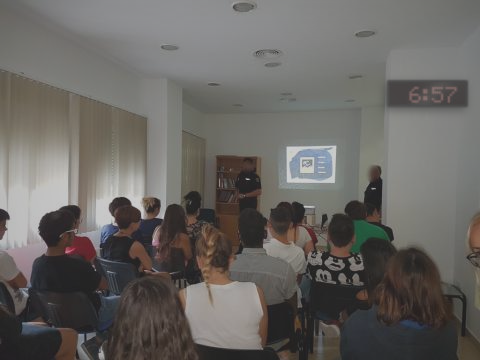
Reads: 6,57
